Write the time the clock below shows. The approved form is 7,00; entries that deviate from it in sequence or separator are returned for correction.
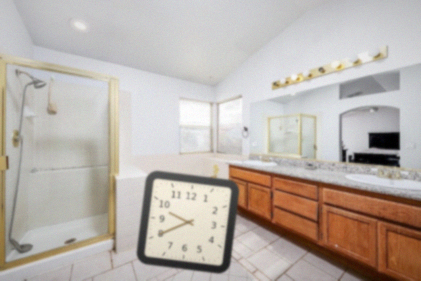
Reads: 9,40
